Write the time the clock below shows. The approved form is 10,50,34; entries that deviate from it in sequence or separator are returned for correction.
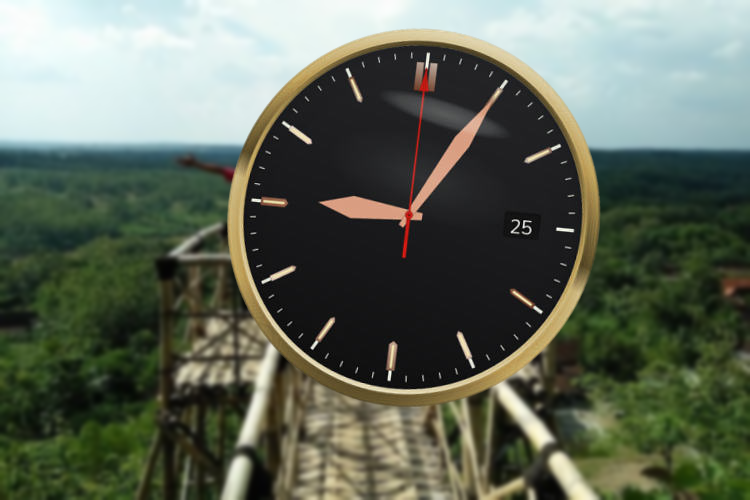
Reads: 9,05,00
